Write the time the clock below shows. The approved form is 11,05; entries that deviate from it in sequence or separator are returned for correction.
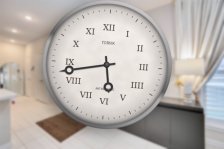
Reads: 5,43
